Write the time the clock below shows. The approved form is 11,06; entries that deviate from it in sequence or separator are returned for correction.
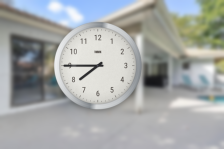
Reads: 7,45
